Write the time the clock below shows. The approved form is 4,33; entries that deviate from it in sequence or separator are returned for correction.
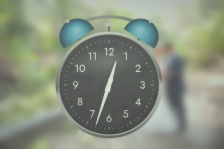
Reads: 12,33
